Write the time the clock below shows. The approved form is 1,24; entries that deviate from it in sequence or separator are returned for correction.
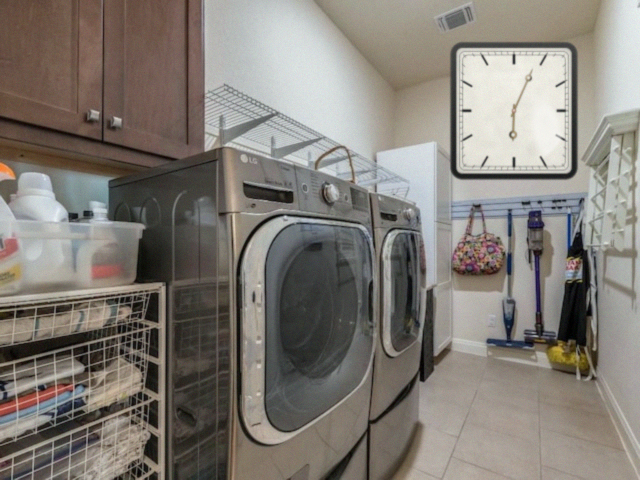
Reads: 6,04
